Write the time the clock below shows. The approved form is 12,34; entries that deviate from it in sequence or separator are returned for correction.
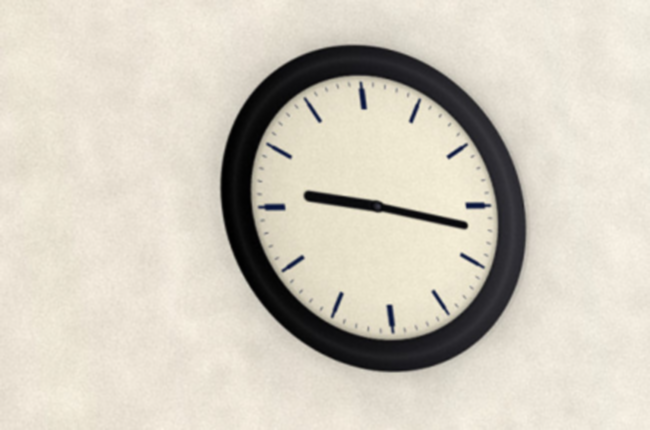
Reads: 9,17
